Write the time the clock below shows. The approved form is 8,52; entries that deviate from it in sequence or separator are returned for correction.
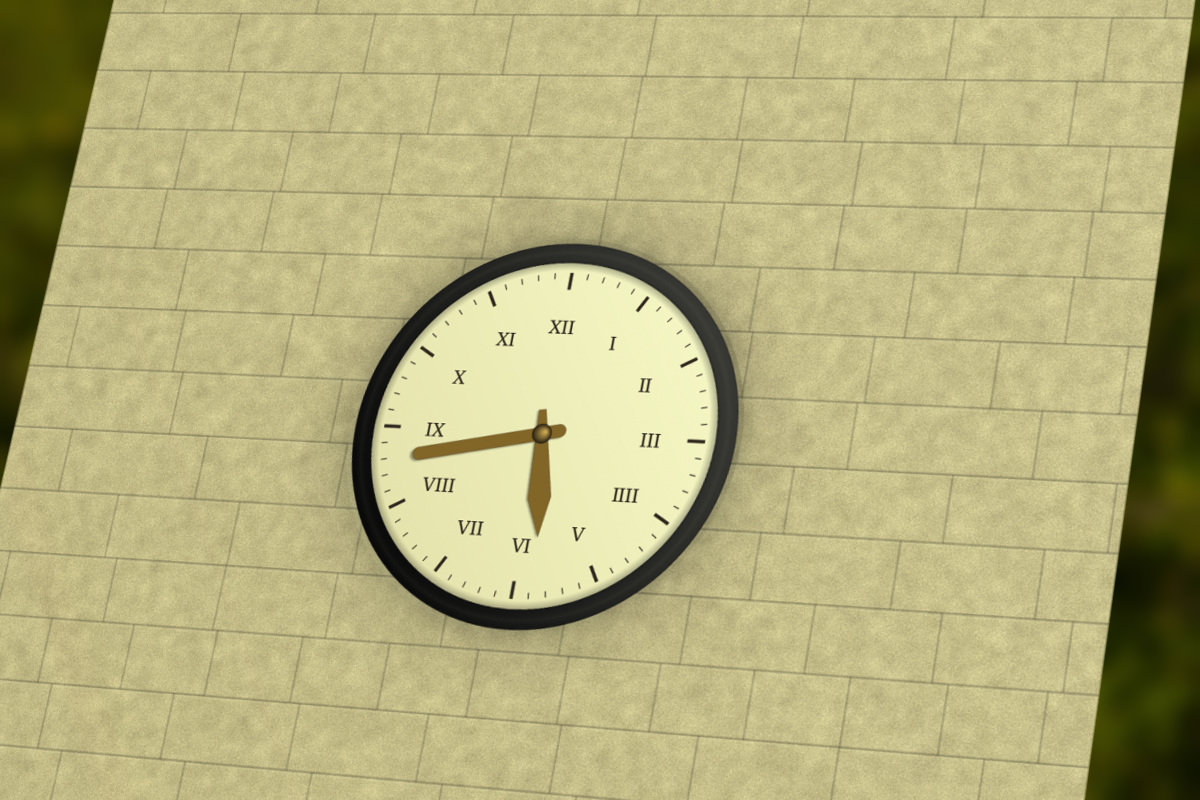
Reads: 5,43
